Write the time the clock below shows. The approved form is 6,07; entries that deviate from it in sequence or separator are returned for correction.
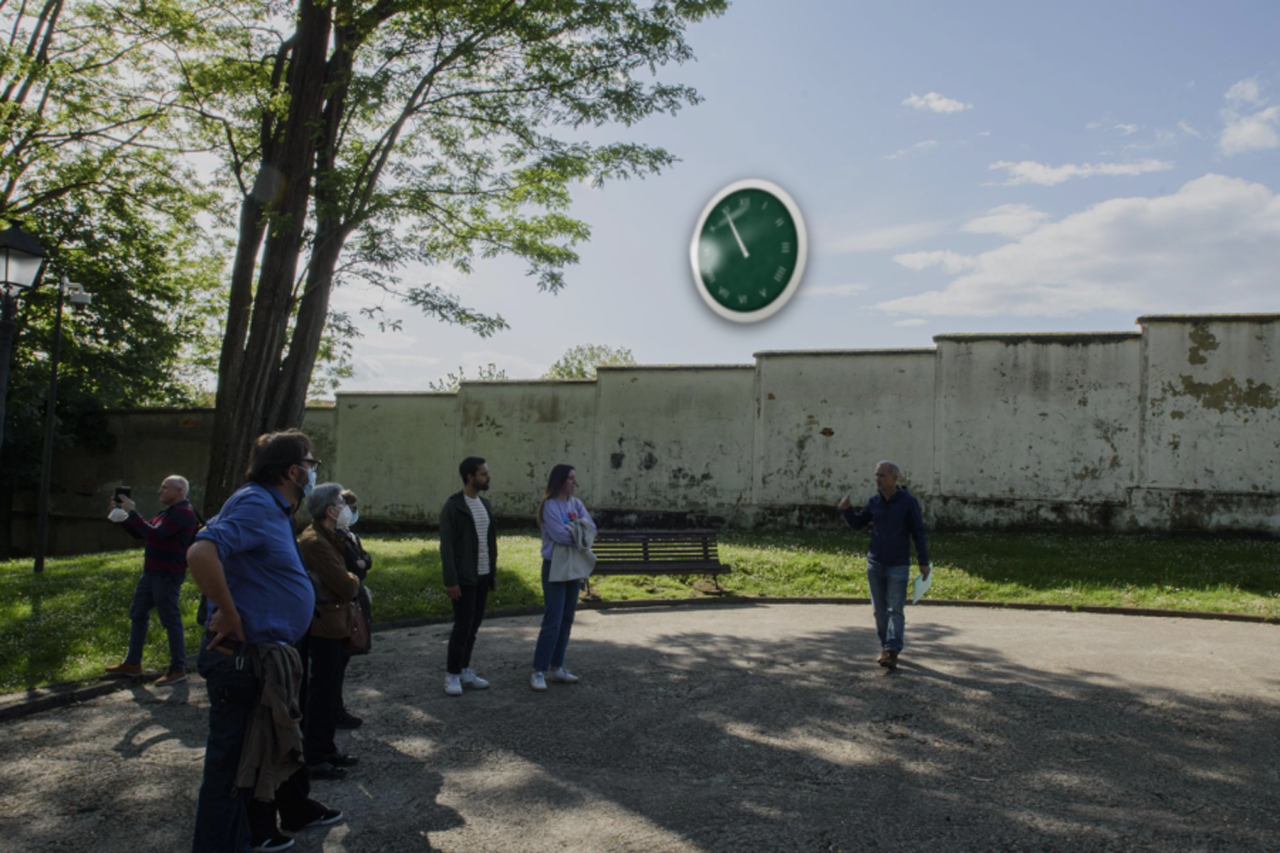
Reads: 10,55
